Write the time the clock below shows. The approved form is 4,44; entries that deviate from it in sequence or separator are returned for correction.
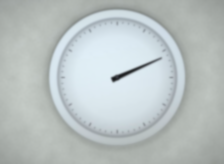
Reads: 2,11
